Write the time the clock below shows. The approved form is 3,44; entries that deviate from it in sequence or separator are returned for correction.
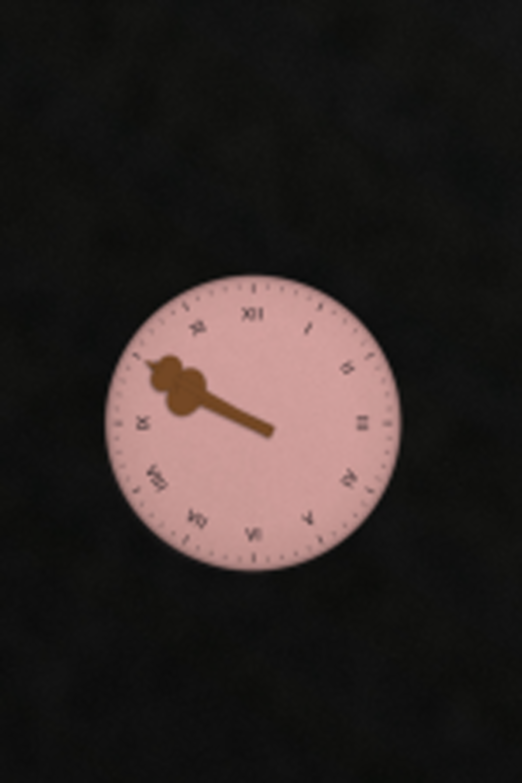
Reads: 9,50
